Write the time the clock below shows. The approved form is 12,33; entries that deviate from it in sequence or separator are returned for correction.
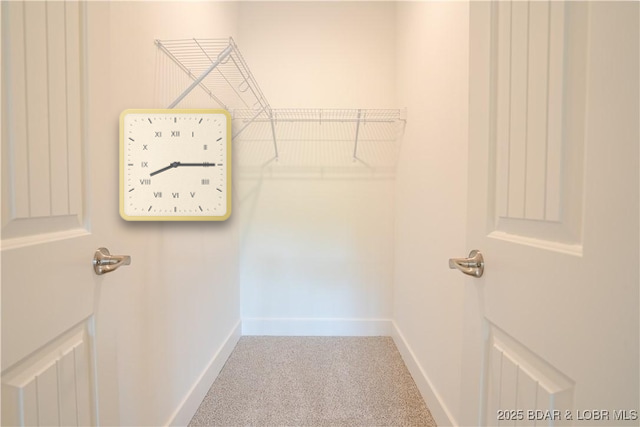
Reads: 8,15
